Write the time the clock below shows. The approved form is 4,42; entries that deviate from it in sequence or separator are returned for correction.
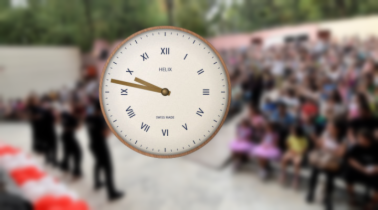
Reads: 9,47
